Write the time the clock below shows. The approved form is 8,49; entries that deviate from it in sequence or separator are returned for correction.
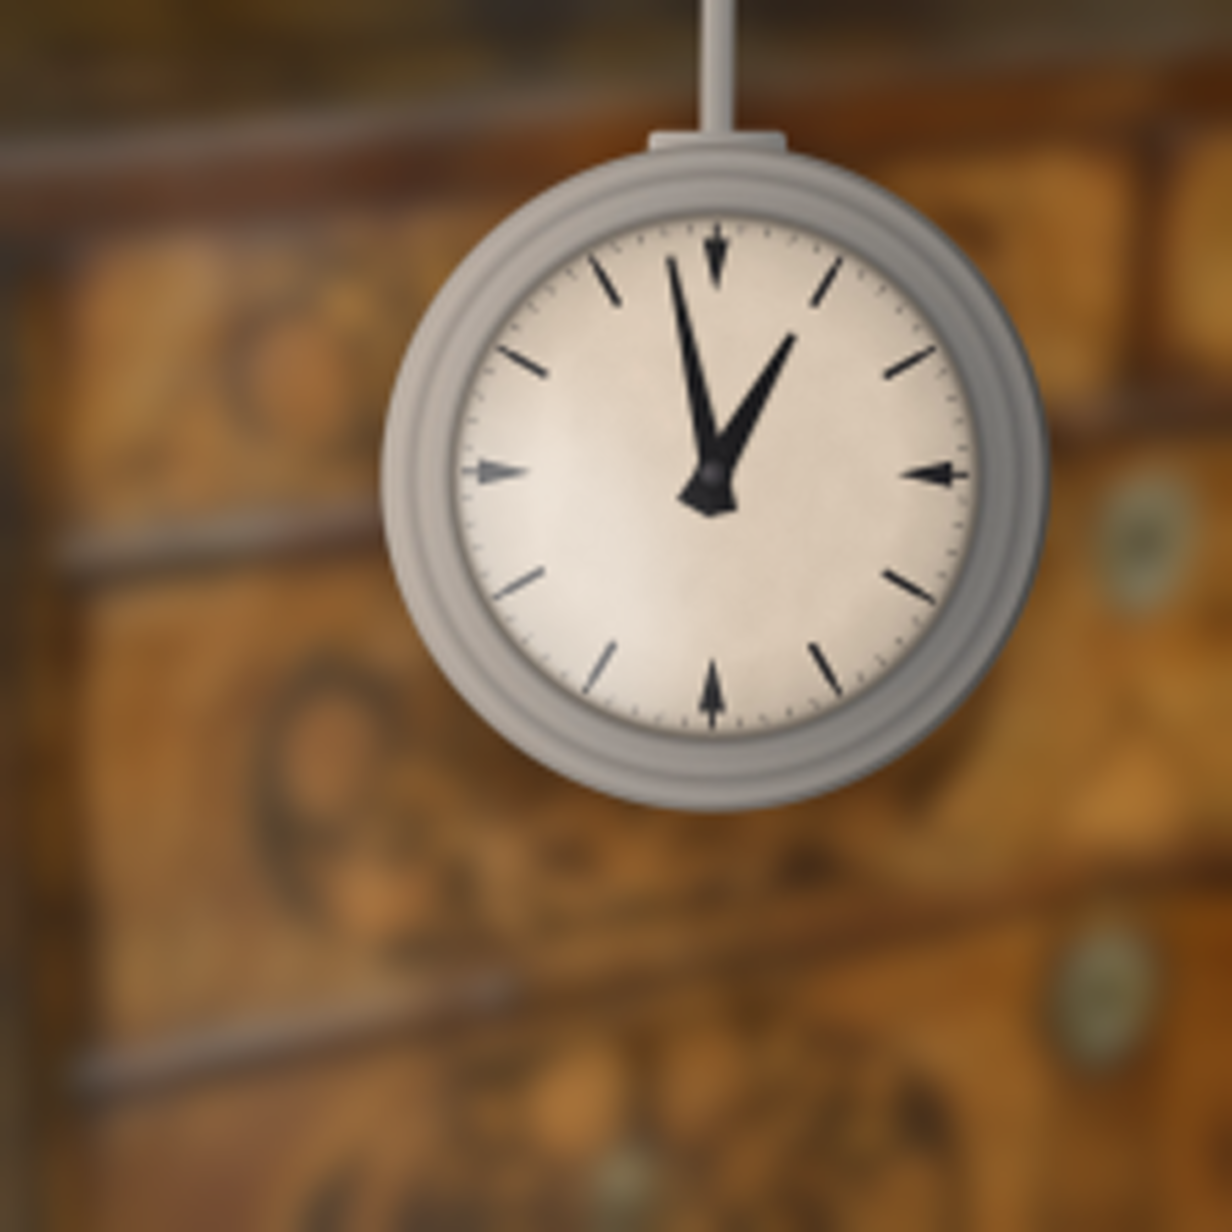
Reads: 12,58
